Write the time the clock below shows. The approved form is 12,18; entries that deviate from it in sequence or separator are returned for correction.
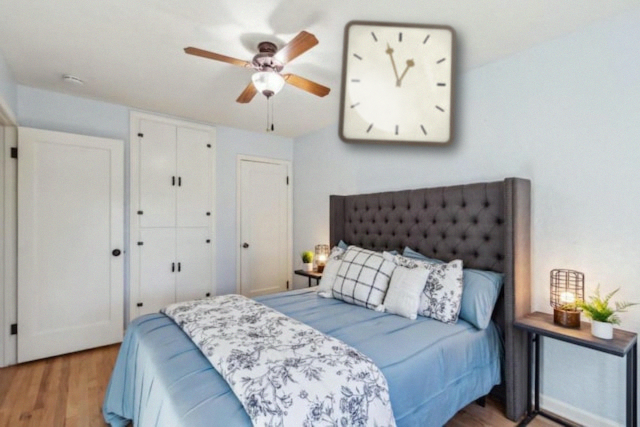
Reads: 12,57
